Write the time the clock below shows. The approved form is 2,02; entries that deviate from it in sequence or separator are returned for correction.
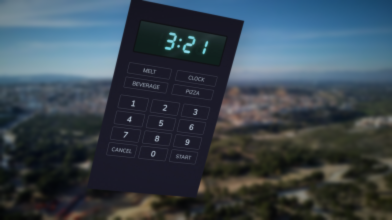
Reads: 3,21
